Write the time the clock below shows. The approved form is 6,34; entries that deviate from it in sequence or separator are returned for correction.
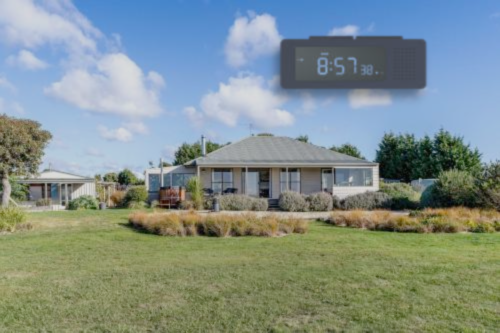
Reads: 8,57
